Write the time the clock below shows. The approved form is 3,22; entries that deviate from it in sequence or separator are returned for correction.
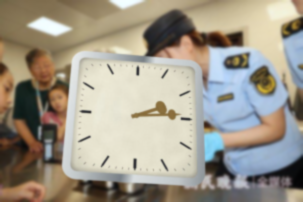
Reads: 2,14
